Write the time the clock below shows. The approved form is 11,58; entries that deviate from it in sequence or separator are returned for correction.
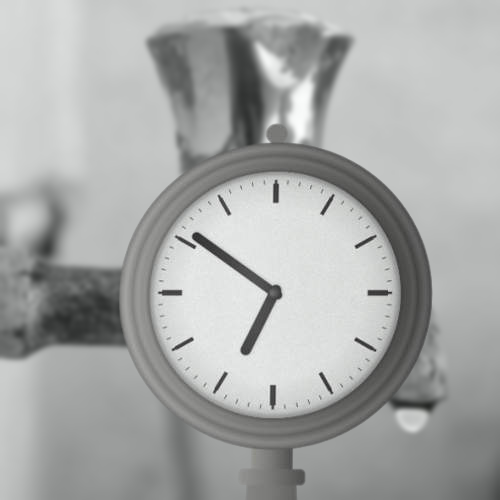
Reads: 6,51
